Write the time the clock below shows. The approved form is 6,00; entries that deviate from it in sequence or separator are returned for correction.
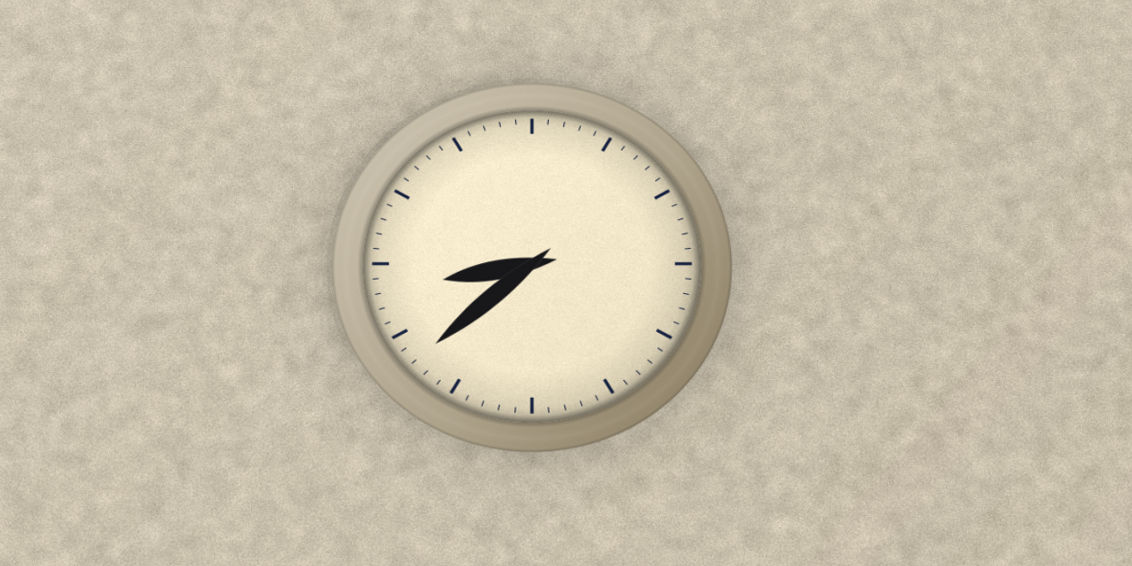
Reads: 8,38
